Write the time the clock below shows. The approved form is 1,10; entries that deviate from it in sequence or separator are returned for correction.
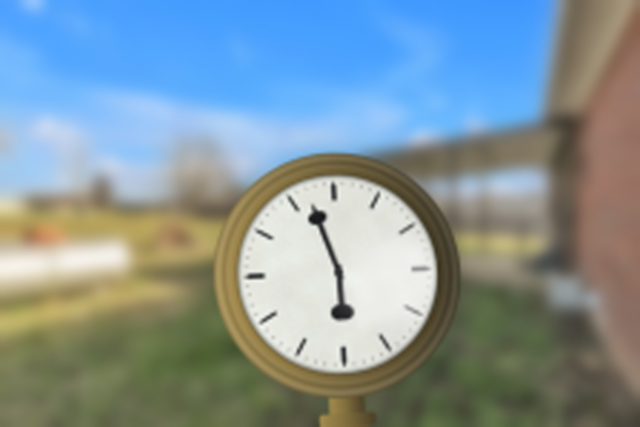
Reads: 5,57
